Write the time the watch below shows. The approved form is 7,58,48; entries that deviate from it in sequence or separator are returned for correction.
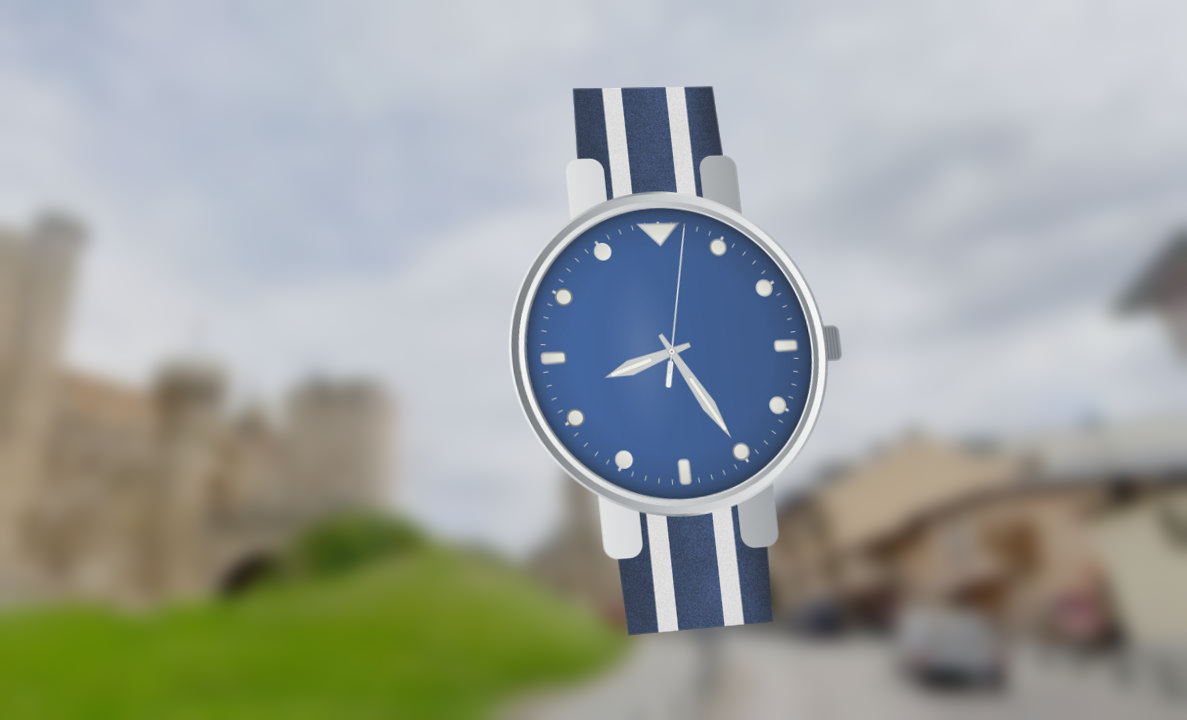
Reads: 8,25,02
